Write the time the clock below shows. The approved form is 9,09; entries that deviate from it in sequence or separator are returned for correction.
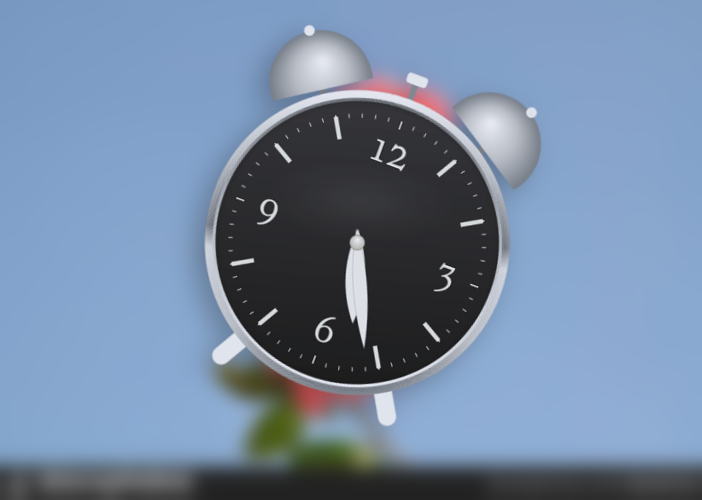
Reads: 5,26
